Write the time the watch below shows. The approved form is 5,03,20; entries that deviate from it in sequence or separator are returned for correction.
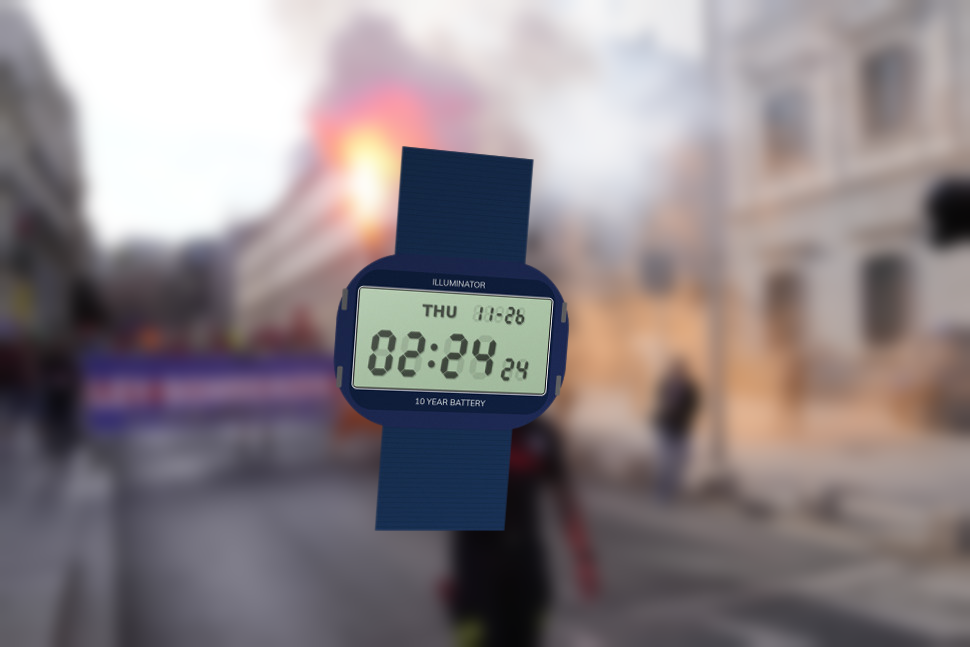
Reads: 2,24,24
